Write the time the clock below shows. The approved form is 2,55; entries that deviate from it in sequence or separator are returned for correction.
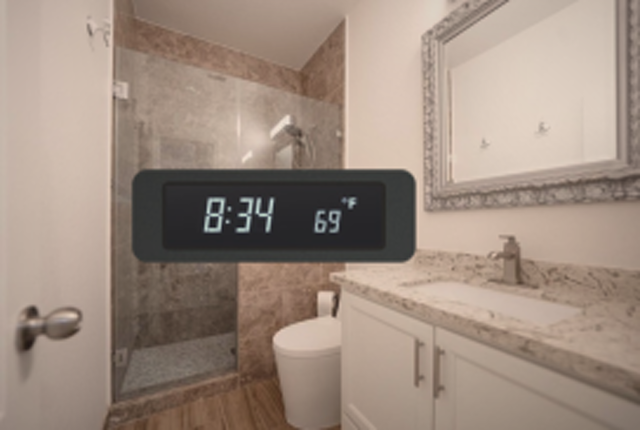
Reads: 8,34
